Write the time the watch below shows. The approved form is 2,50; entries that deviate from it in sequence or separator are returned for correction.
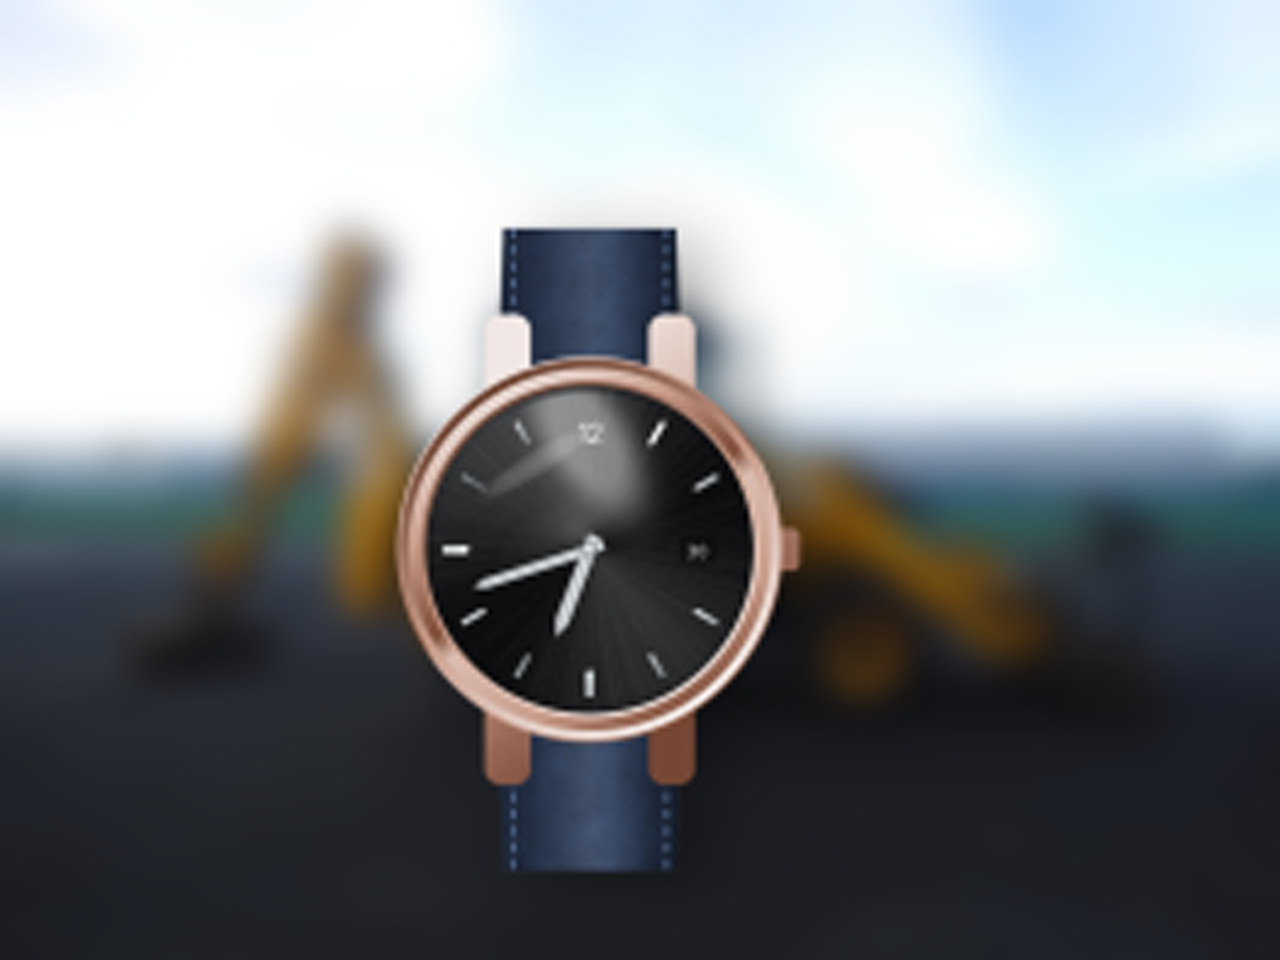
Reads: 6,42
